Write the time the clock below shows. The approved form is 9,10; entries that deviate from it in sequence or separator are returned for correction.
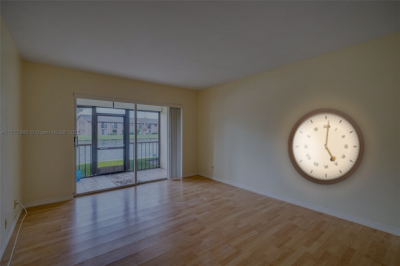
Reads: 5,01
